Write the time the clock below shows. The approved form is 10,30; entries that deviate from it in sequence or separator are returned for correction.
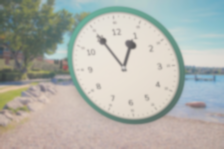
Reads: 12,55
